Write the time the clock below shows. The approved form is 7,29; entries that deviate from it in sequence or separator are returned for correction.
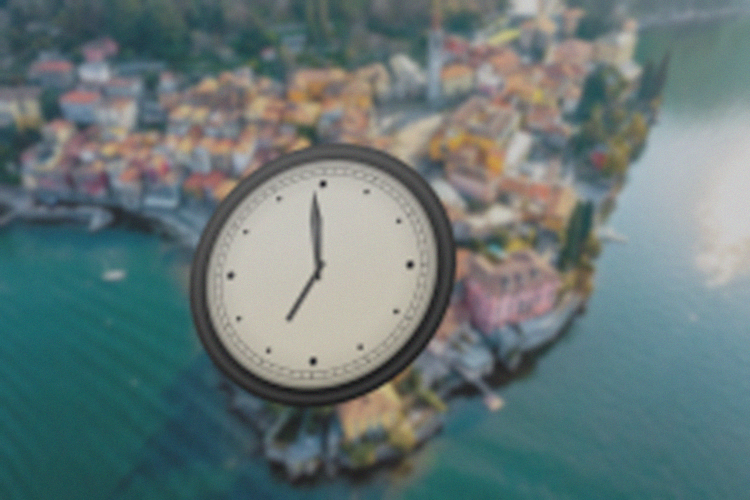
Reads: 6,59
